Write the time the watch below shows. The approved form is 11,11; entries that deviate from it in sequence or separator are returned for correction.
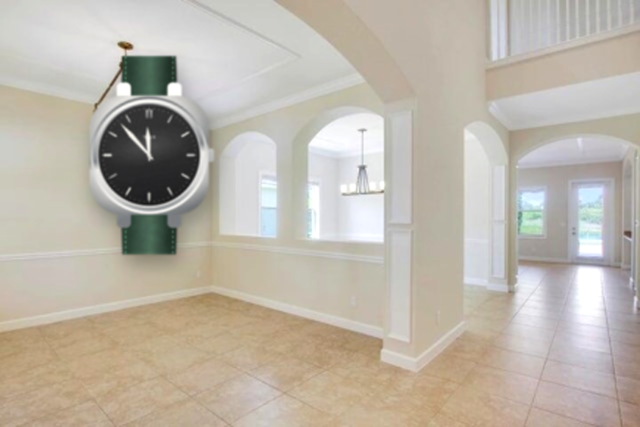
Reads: 11,53
